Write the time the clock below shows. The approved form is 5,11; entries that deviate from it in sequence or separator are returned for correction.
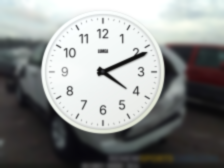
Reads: 4,11
